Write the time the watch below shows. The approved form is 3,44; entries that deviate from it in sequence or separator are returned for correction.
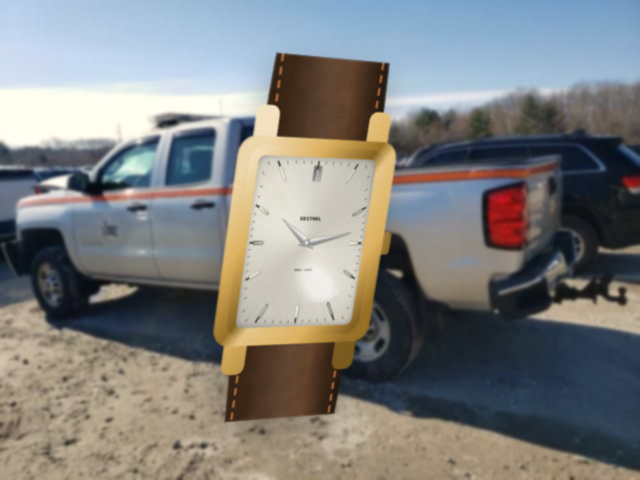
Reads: 10,13
